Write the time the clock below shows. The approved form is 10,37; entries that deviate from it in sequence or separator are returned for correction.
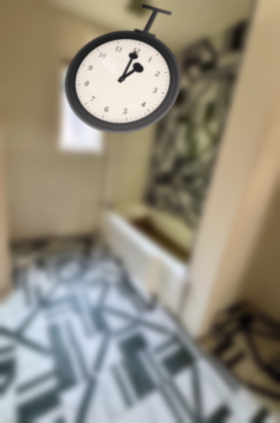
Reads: 1,00
